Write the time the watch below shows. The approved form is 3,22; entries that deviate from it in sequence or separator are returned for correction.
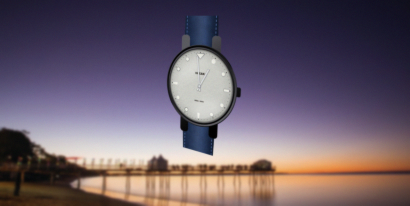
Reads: 12,59
